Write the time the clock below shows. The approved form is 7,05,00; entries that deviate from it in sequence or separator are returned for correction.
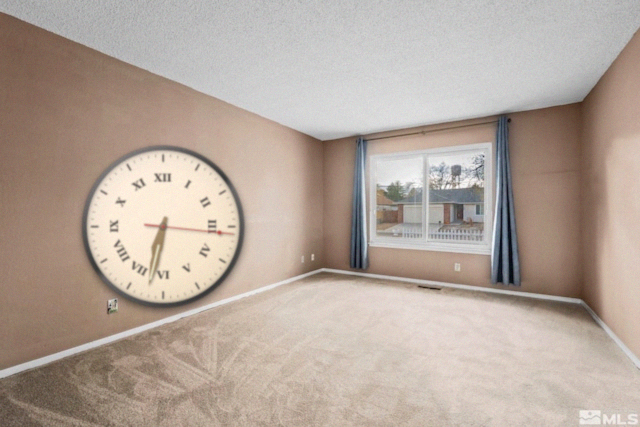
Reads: 6,32,16
